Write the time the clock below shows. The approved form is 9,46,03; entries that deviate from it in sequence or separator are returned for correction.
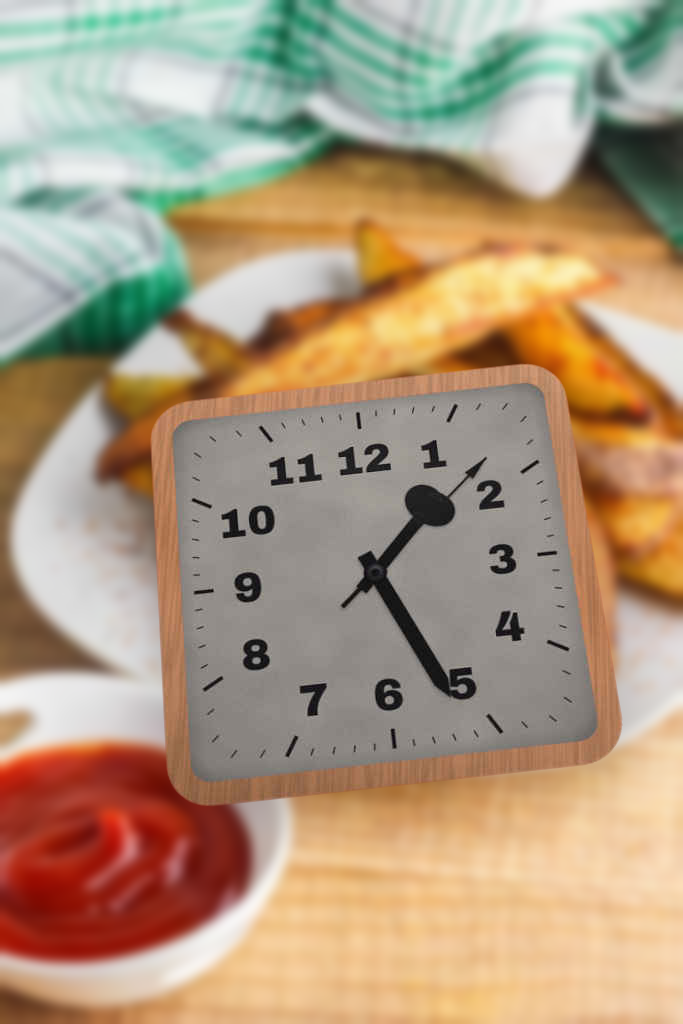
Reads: 1,26,08
